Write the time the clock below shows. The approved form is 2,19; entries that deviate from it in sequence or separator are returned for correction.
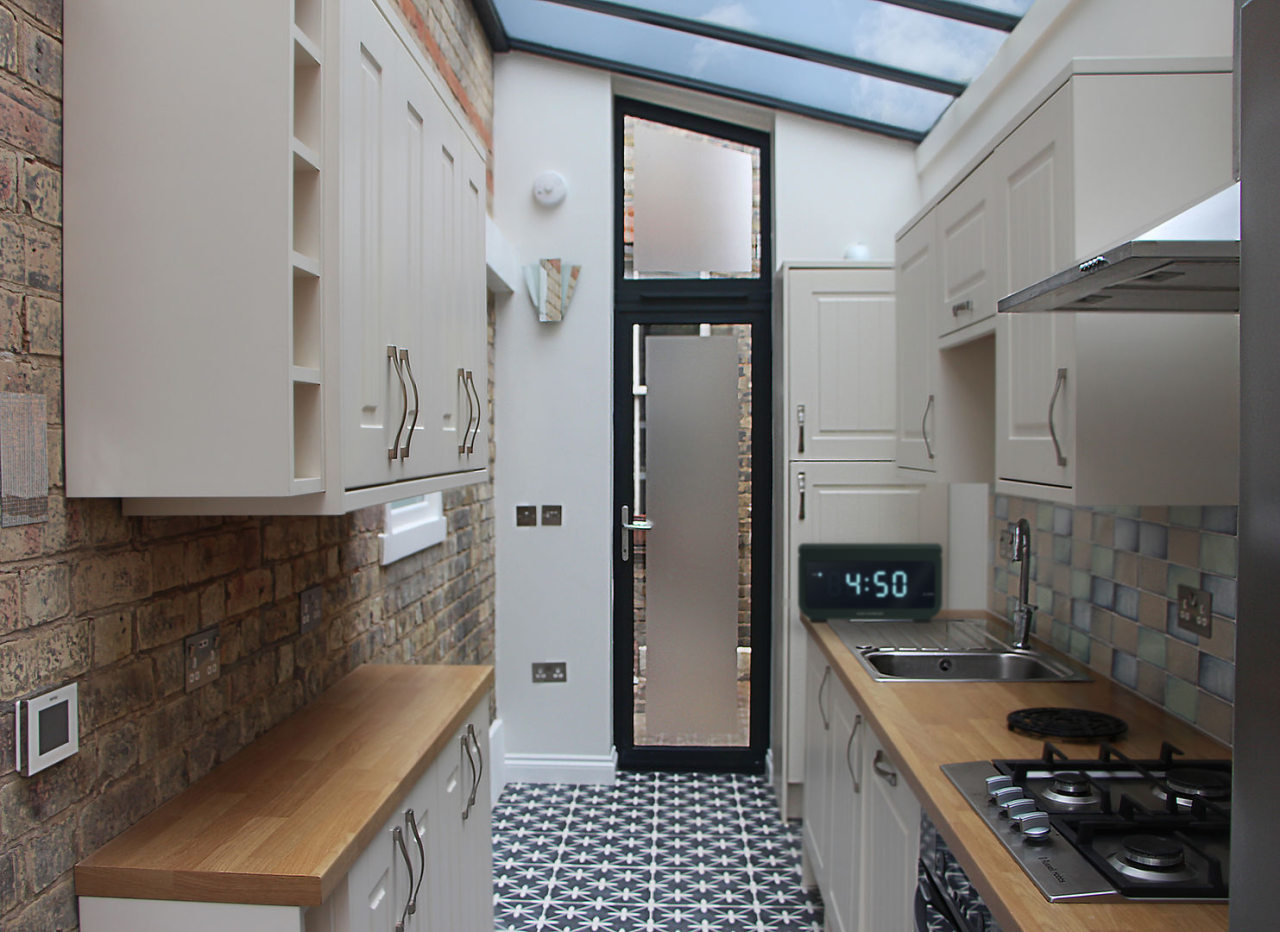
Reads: 4,50
